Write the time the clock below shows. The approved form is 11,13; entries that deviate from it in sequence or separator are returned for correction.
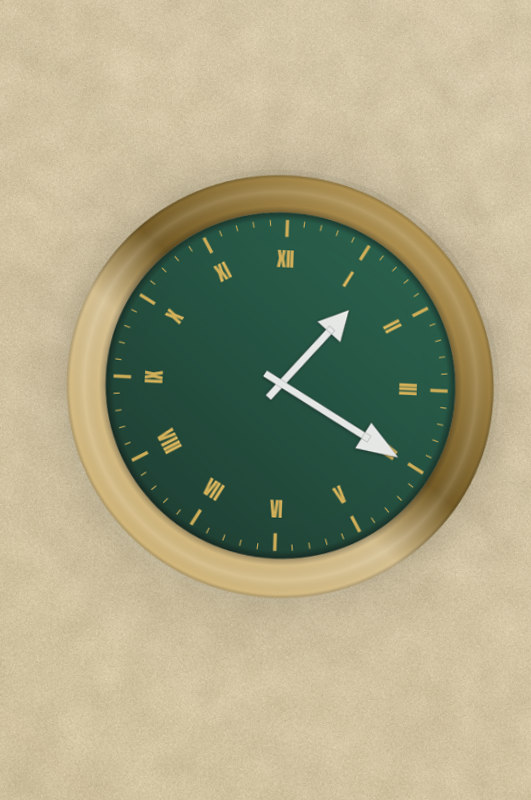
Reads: 1,20
